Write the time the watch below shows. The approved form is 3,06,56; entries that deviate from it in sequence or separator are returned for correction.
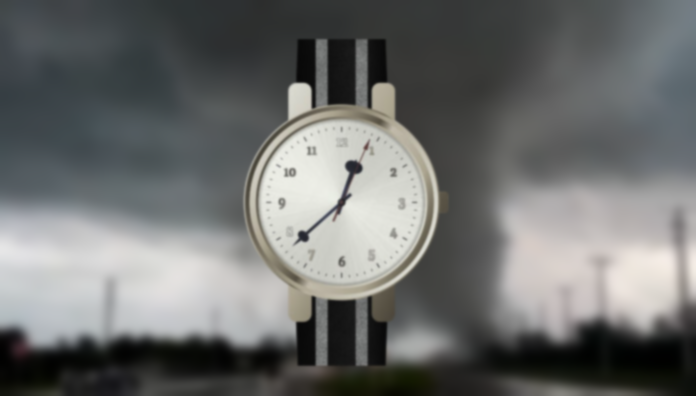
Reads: 12,38,04
